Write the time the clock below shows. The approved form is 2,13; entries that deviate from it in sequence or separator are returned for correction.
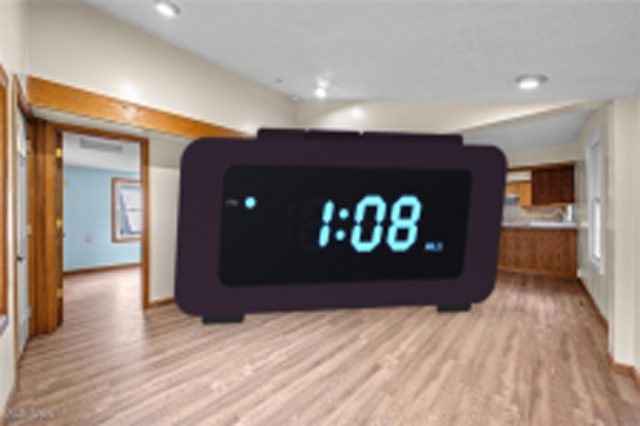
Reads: 1,08
